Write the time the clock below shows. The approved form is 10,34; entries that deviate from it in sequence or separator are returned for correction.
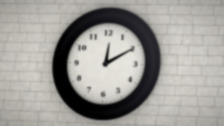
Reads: 12,10
